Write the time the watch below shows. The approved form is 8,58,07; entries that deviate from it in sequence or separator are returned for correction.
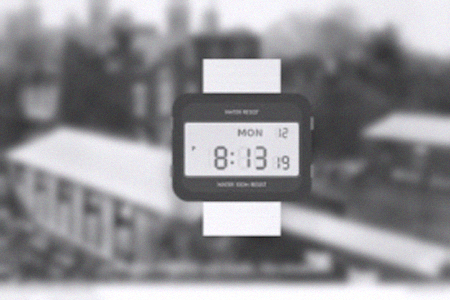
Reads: 8,13,19
